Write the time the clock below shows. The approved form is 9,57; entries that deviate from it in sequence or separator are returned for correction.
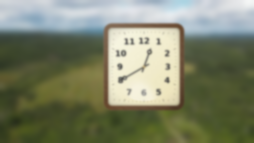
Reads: 12,40
